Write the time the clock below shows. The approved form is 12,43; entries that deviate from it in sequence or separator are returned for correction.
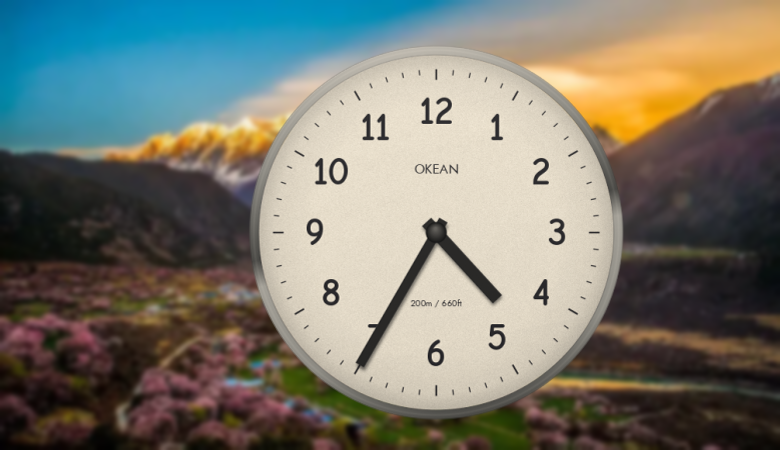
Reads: 4,35
